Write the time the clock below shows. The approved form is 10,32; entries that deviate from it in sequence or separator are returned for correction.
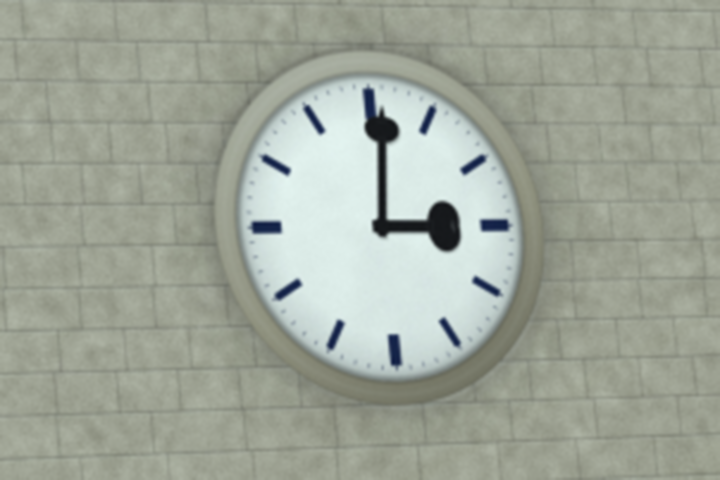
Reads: 3,01
